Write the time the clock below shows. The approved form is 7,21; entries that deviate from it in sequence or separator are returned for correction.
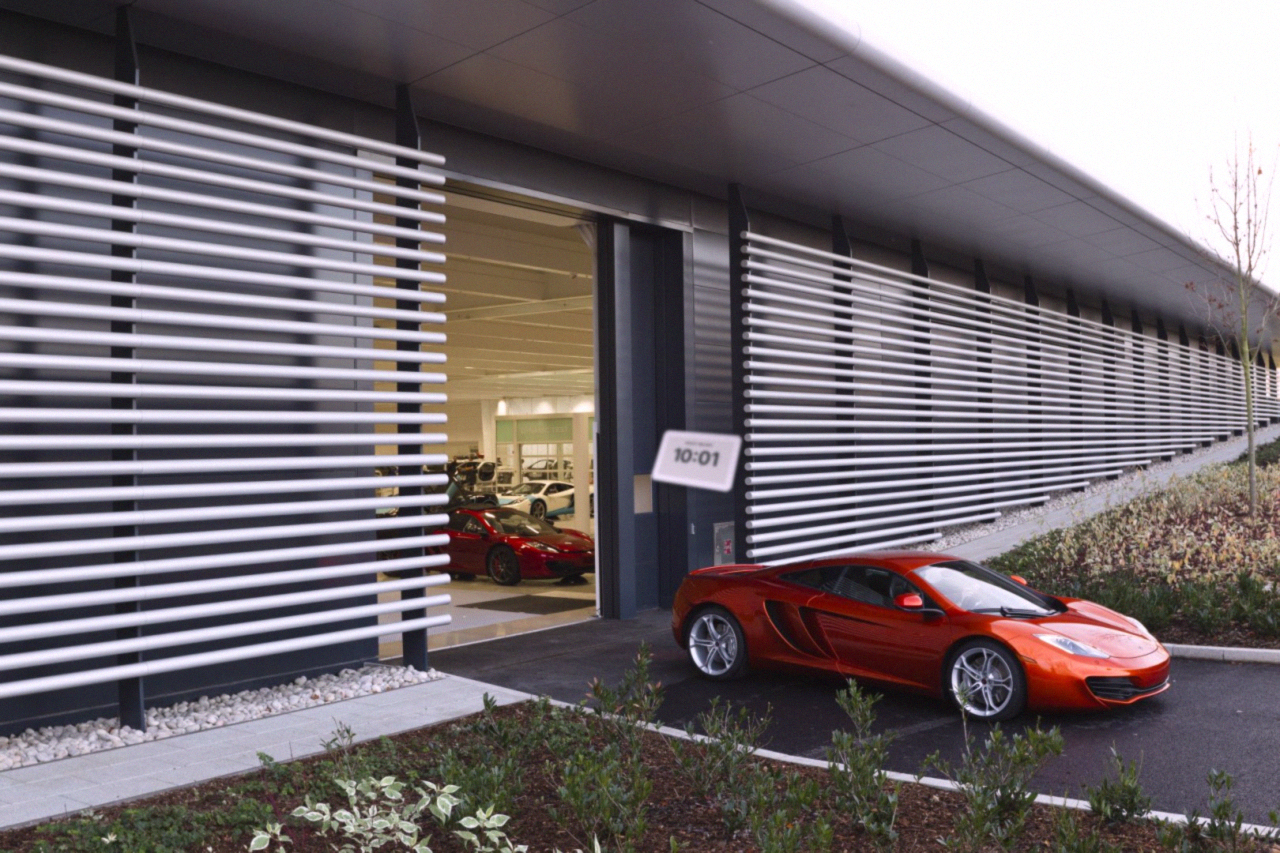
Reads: 10,01
